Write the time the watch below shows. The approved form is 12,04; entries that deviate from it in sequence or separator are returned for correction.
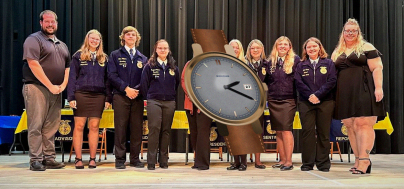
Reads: 2,20
